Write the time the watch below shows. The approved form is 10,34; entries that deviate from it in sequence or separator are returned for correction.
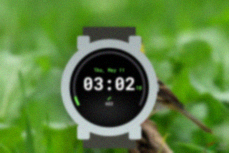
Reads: 3,02
